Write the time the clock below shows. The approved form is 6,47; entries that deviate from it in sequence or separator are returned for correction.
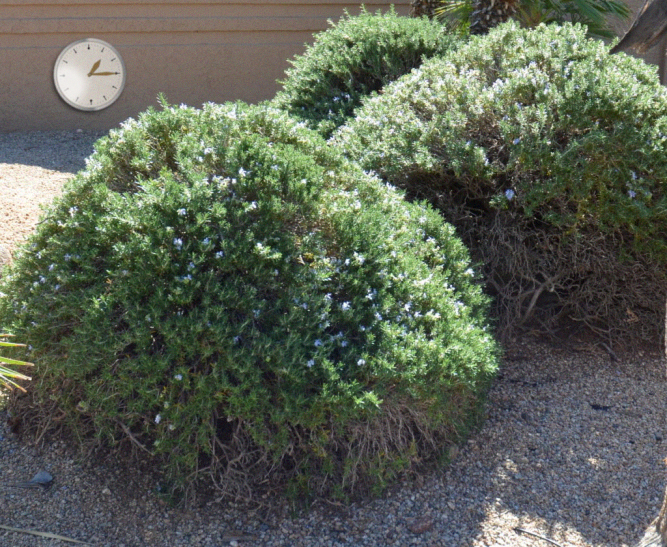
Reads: 1,15
